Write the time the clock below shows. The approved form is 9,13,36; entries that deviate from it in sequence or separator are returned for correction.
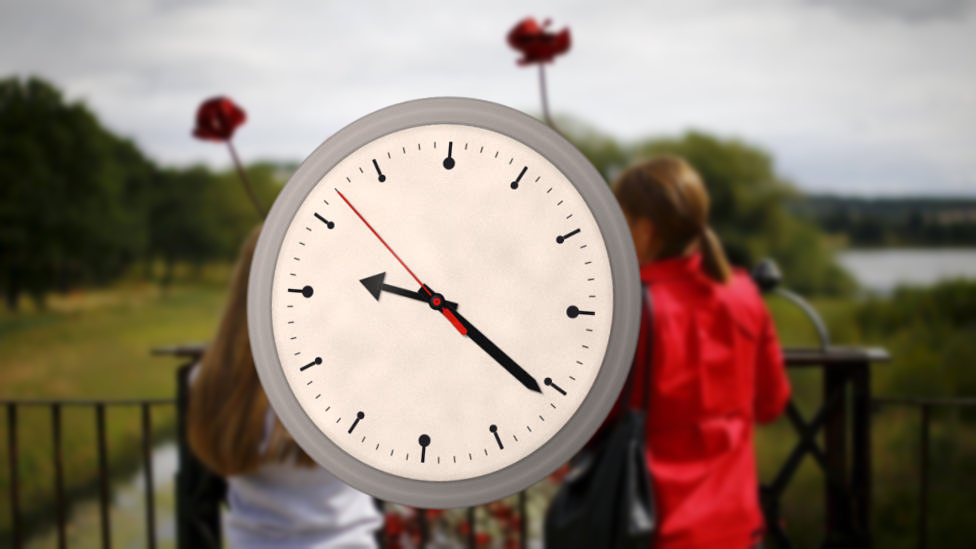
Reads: 9,20,52
